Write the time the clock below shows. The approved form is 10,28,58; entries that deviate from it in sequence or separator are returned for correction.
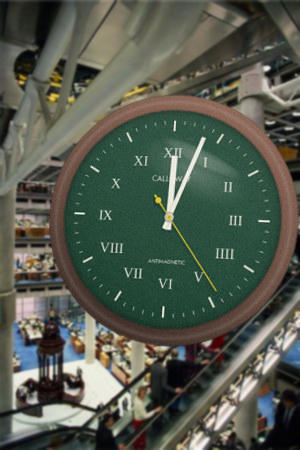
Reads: 12,03,24
